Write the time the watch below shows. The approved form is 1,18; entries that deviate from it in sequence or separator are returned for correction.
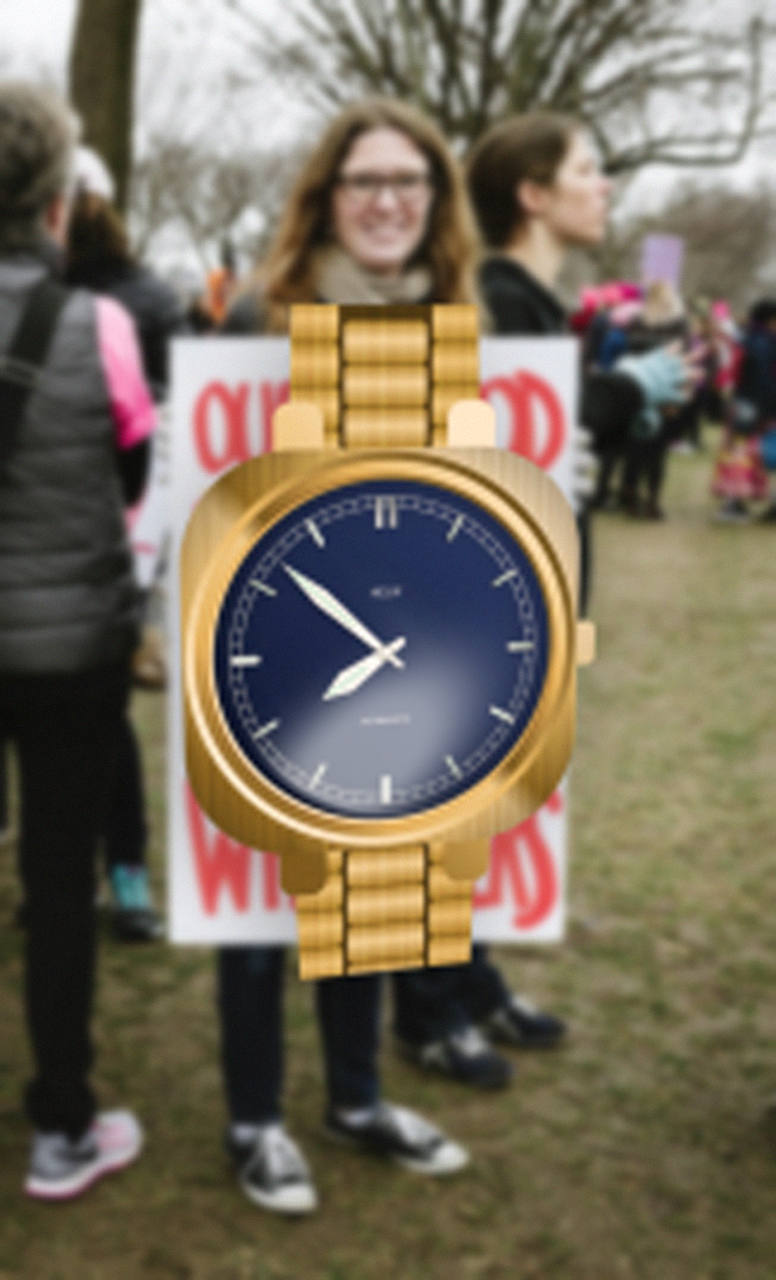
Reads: 7,52
